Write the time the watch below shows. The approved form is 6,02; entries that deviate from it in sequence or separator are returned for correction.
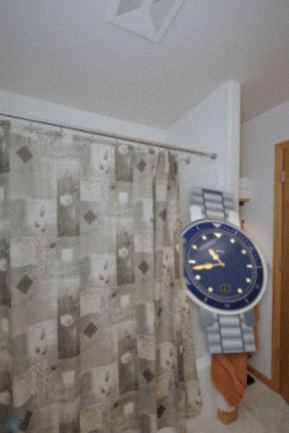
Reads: 10,43
